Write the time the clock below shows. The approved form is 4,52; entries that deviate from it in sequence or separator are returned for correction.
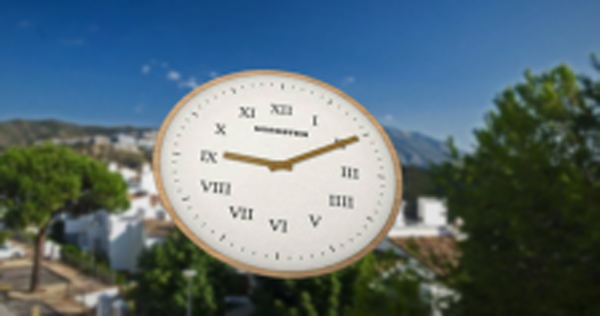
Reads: 9,10
